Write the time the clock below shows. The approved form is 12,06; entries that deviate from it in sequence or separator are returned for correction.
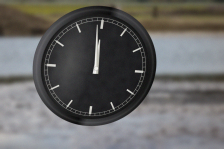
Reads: 11,59
